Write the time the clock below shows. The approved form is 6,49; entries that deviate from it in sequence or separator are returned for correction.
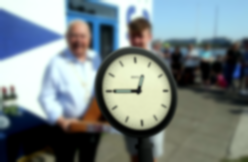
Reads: 12,45
